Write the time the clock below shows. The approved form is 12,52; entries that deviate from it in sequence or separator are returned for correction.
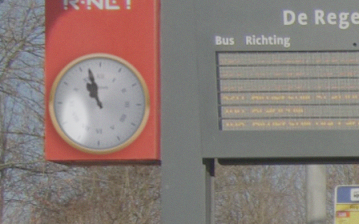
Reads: 10,57
